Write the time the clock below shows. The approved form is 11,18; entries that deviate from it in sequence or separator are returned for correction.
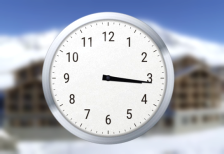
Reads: 3,16
